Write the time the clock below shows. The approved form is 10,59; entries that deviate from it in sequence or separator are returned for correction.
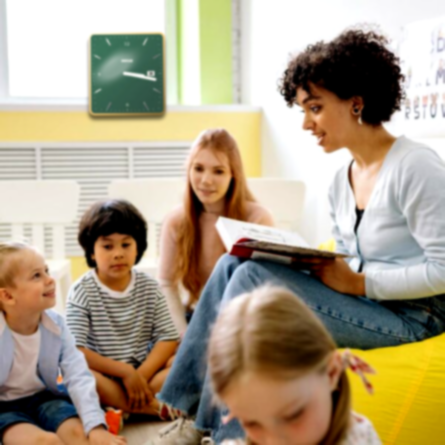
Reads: 3,17
